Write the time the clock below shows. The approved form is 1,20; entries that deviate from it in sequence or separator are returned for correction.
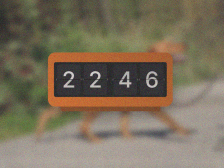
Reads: 22,46
